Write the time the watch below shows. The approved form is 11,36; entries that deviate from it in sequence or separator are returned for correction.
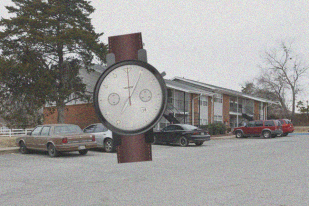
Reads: 7,05
